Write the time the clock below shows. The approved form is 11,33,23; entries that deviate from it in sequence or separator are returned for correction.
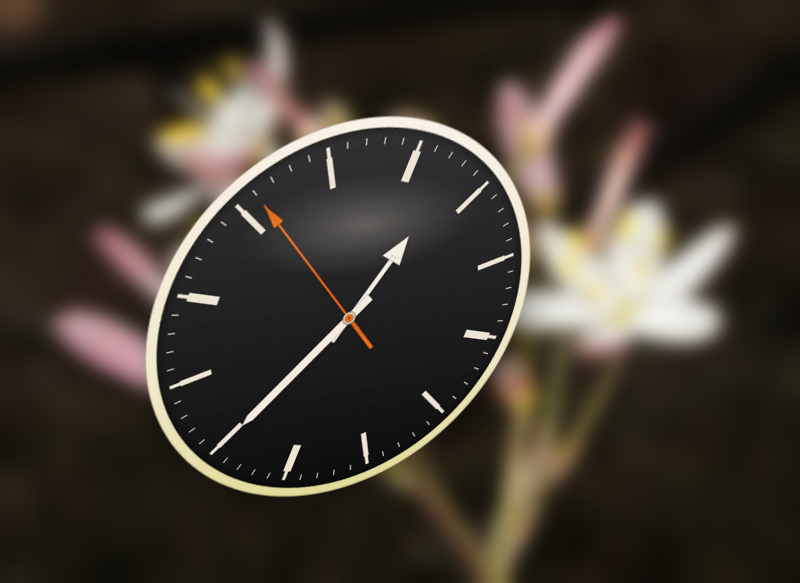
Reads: 12,34,51
